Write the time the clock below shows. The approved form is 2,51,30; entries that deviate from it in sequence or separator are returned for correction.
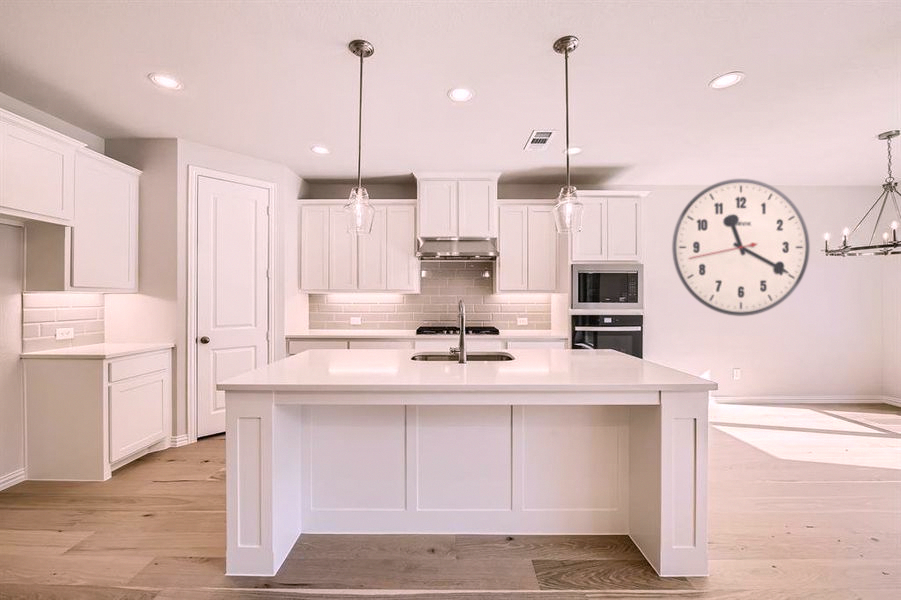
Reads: 11,19,43
